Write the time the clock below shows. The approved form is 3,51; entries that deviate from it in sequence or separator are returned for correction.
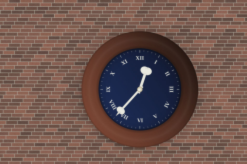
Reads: 12,37
